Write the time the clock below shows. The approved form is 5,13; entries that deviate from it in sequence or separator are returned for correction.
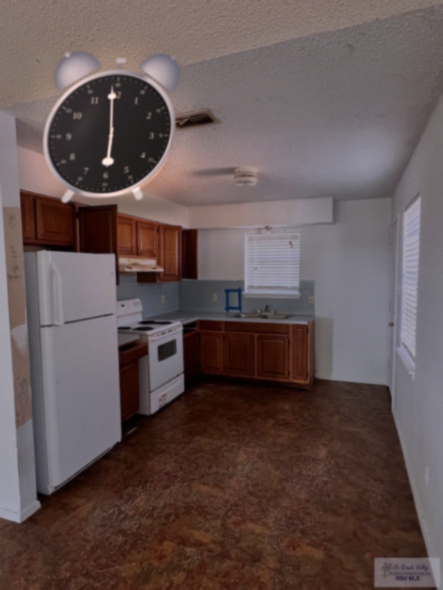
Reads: 5,59
